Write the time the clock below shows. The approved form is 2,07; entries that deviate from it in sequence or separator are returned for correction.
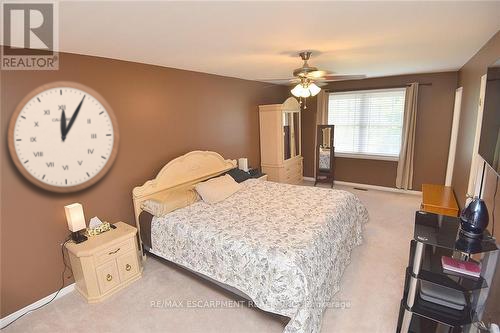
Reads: 12,05
